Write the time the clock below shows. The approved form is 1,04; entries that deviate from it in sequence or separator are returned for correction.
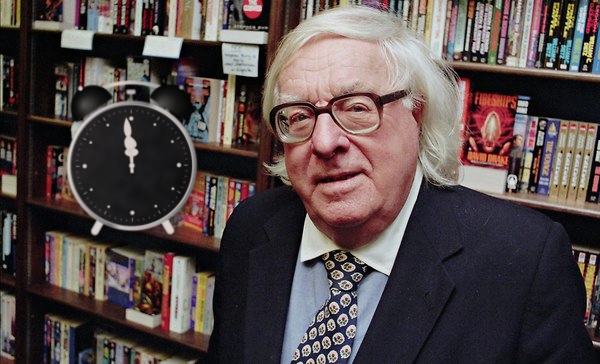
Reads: 11,59
